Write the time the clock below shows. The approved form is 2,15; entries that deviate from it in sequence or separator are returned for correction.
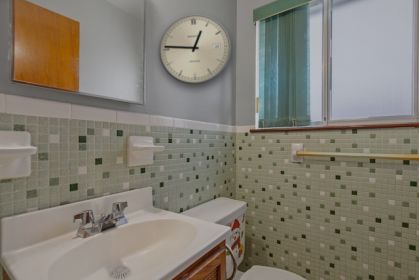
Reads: 12,46
